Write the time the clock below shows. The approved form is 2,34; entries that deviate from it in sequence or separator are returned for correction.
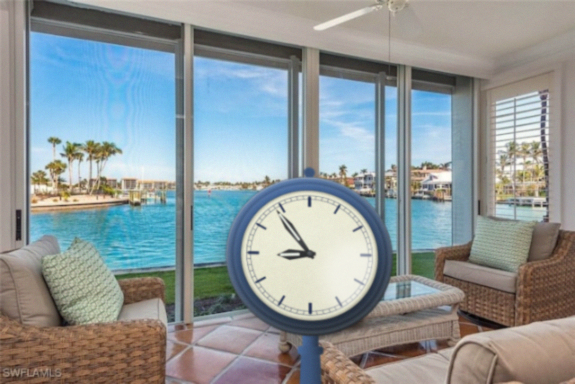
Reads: 8,54
